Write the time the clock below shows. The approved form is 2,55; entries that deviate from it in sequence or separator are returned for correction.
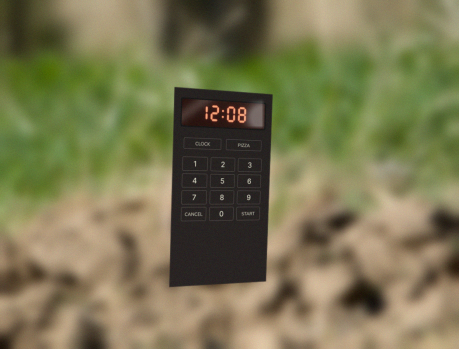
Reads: 12,08
